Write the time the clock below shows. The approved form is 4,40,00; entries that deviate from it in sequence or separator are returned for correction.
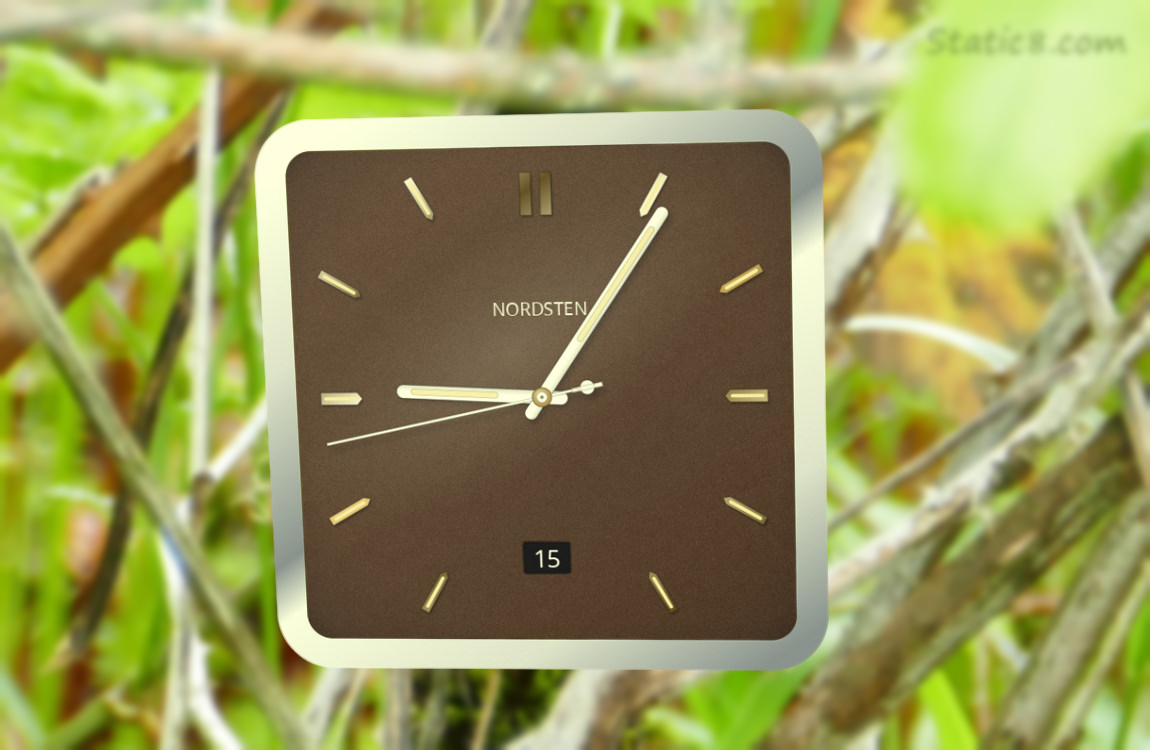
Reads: 9,05,43
